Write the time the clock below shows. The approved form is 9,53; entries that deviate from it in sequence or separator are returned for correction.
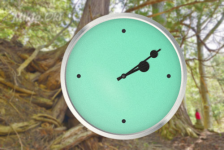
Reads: 2,09
